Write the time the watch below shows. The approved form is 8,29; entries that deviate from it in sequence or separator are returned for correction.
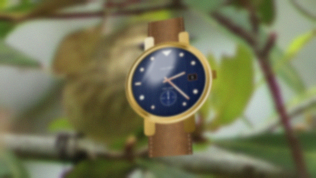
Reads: 2,23
